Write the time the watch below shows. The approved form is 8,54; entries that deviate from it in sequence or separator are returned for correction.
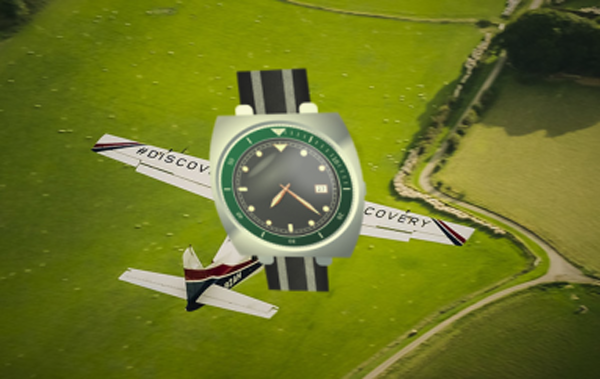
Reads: 7,22
